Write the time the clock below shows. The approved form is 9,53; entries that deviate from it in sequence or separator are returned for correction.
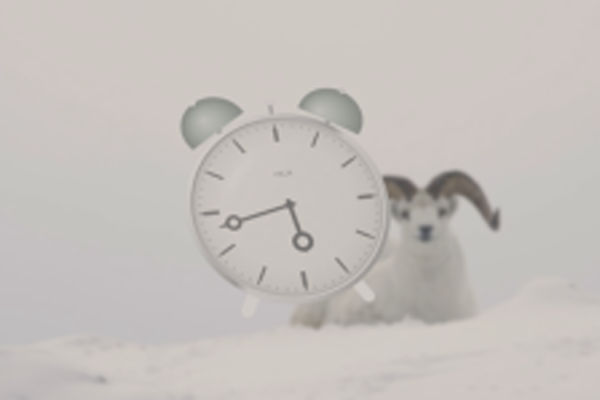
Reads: 5,43
